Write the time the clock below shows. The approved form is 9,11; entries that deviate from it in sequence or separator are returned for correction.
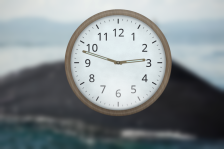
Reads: 2,48
